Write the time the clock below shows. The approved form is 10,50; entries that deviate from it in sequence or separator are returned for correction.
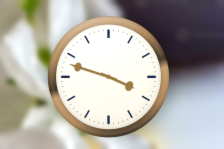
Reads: 3,48
